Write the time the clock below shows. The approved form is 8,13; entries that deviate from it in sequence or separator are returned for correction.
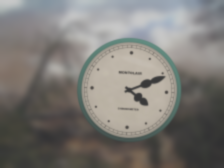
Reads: 4,11
